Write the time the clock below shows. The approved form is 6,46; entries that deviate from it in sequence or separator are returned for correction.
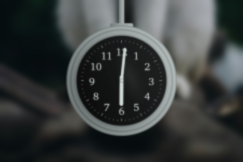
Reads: 6,01
